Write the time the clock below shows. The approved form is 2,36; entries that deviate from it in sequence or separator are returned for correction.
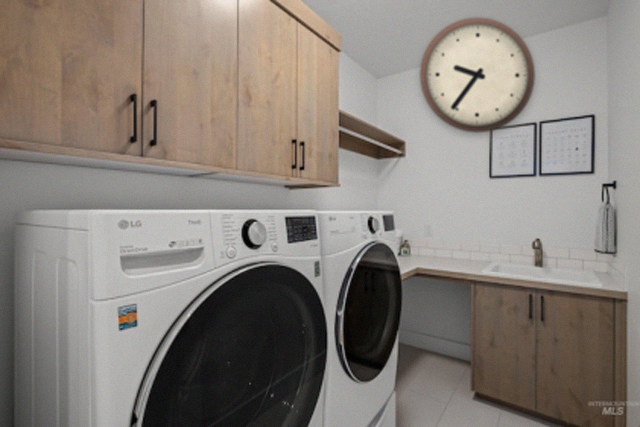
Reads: 9,36
